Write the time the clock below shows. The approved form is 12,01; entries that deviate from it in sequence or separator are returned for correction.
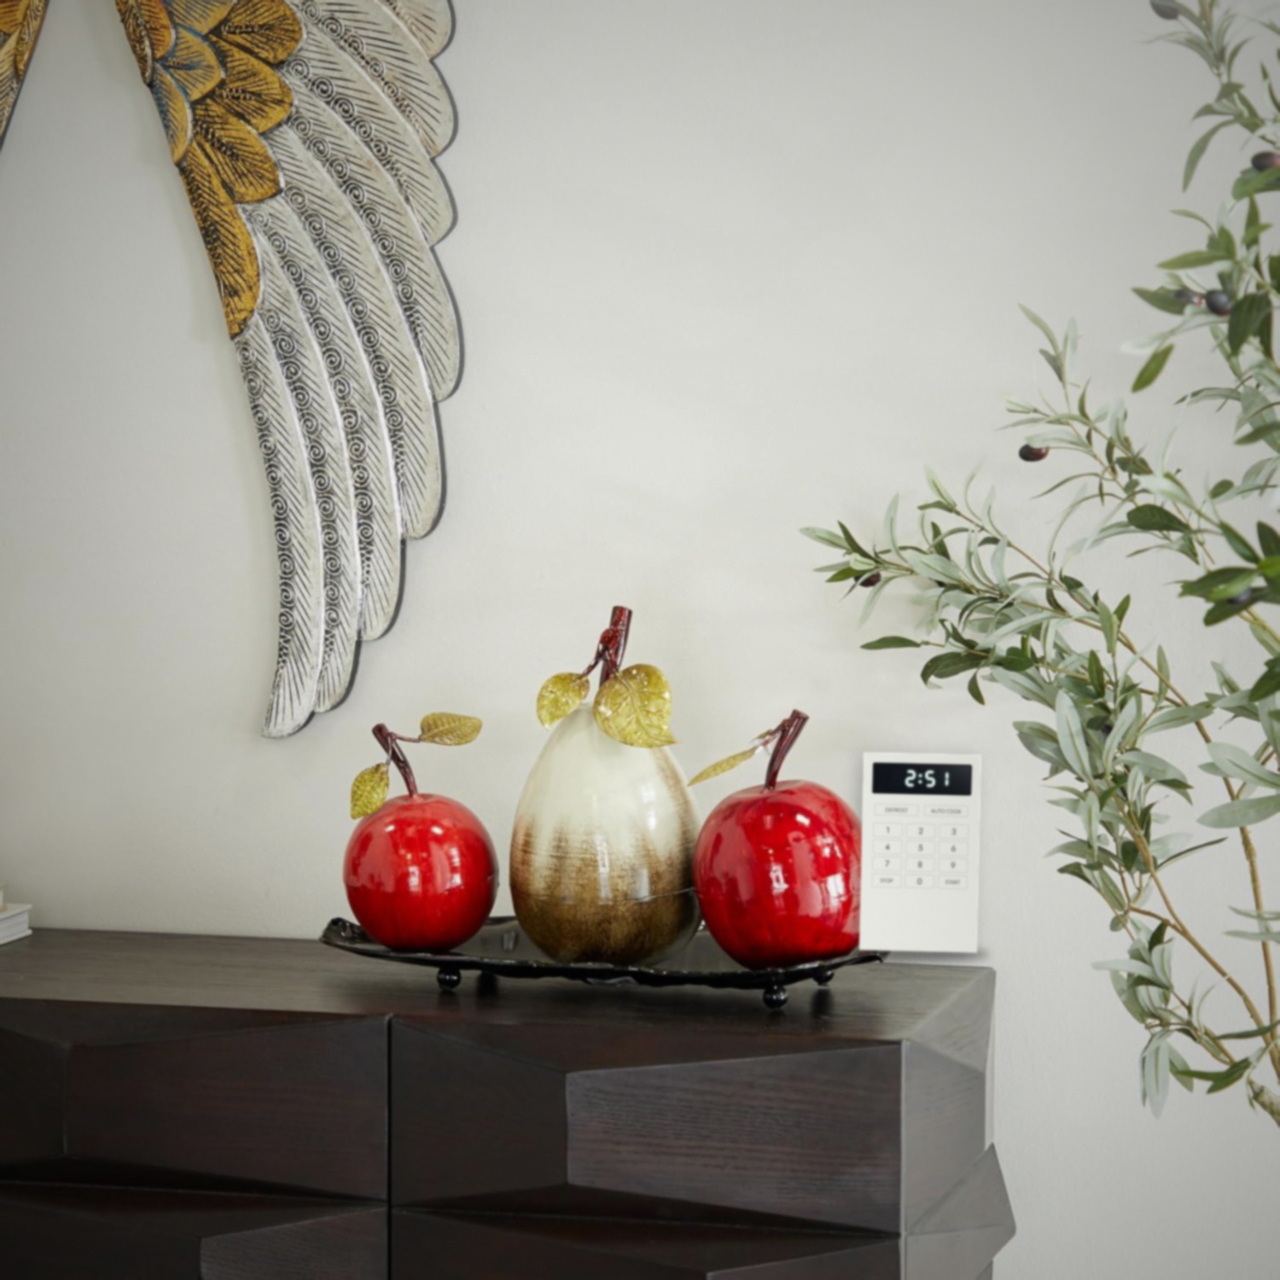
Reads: 2,51
